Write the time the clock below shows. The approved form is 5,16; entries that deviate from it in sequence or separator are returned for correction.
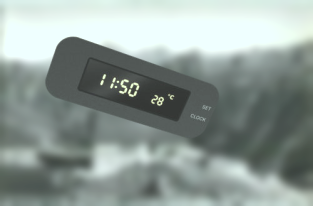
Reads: 11,50
